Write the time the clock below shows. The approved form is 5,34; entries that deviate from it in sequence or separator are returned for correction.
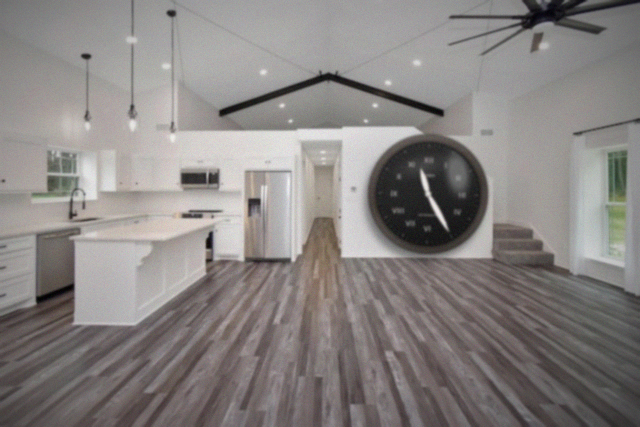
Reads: 11,25
